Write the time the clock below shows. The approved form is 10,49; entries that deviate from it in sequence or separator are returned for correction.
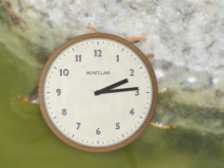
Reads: 2,14
